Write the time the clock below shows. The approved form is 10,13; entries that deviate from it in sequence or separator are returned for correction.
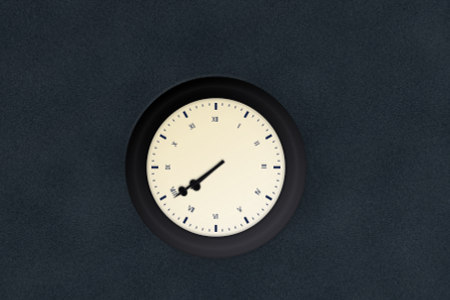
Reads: 7,39
